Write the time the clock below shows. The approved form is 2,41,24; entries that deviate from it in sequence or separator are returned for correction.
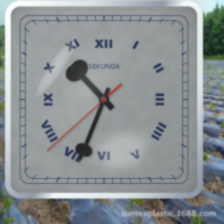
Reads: 10,33,38
